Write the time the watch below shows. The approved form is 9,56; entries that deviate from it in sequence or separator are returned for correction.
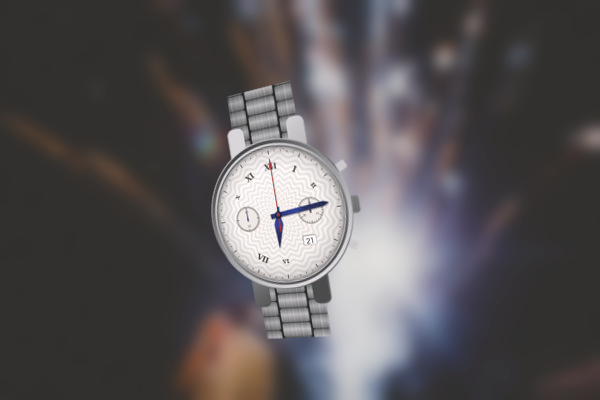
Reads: 6,14
